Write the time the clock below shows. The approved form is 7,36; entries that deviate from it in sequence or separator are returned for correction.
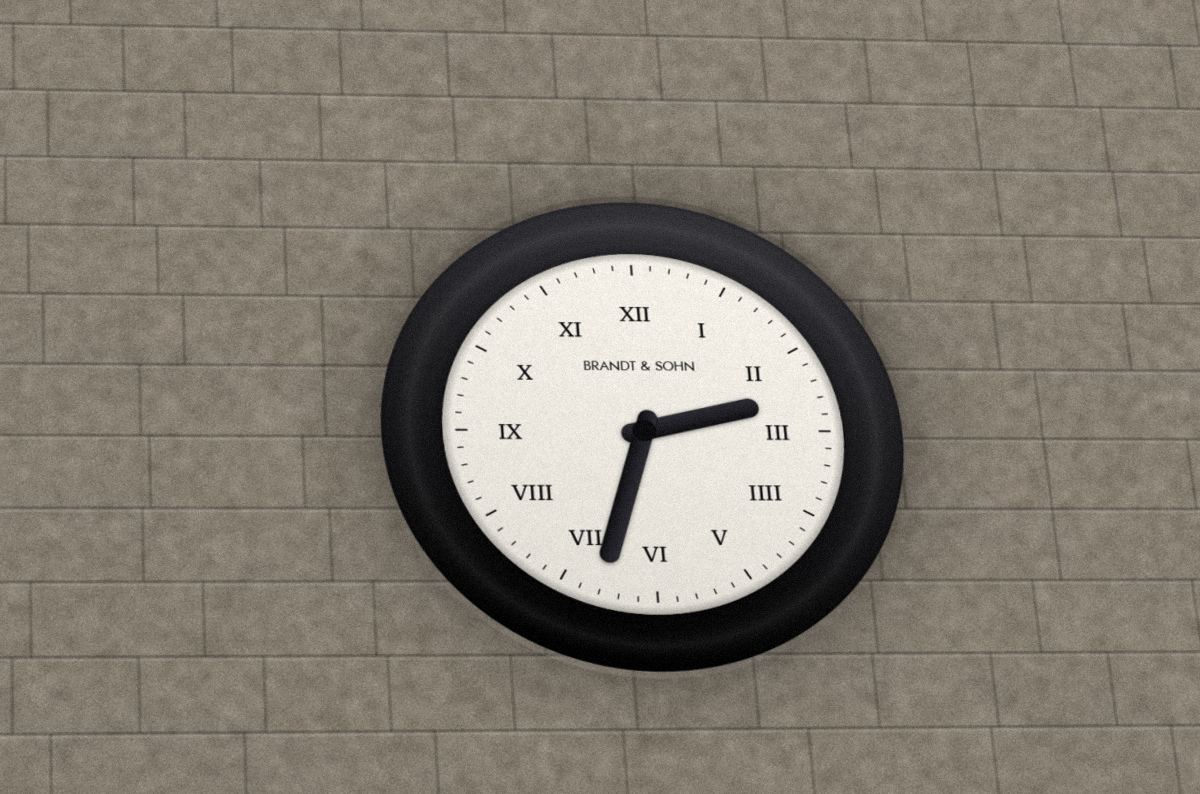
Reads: 2,33
